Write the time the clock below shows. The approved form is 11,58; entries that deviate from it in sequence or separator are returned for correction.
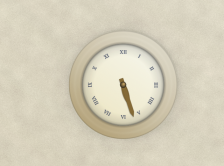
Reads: 5,27
